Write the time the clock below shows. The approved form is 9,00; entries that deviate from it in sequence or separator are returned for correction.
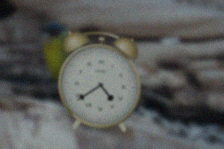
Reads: 4,39
